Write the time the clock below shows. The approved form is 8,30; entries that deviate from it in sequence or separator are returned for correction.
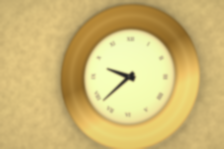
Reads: 9,38
